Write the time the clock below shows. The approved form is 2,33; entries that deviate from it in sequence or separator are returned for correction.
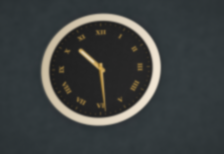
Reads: 10,29
